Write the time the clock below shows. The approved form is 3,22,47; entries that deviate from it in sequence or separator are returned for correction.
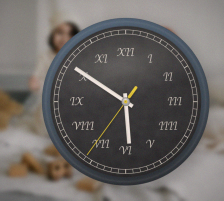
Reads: 5,50,36
